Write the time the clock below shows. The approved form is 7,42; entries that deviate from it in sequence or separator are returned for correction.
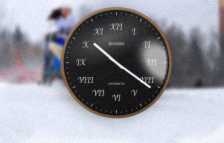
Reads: 10,21
